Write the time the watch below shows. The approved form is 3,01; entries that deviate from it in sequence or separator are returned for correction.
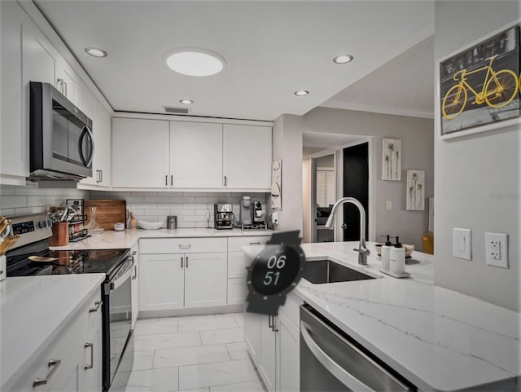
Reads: 6,51
